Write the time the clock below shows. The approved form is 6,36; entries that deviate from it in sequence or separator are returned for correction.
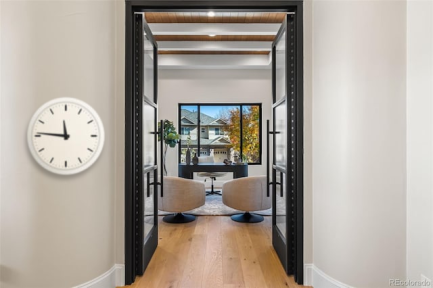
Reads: 11,46
